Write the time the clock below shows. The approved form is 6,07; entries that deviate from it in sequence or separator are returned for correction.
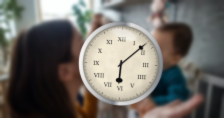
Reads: 6,08
